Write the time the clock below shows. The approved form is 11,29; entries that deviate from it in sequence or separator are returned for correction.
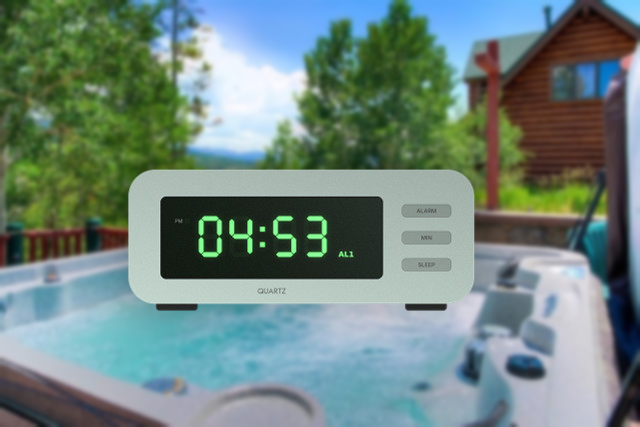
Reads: 4,53
